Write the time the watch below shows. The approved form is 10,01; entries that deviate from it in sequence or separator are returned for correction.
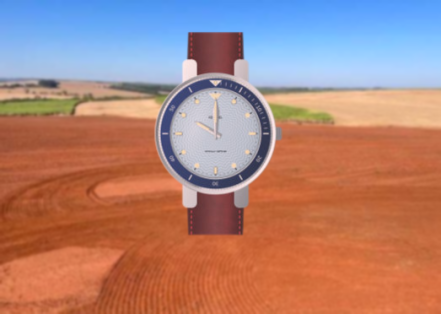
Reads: 10,00
